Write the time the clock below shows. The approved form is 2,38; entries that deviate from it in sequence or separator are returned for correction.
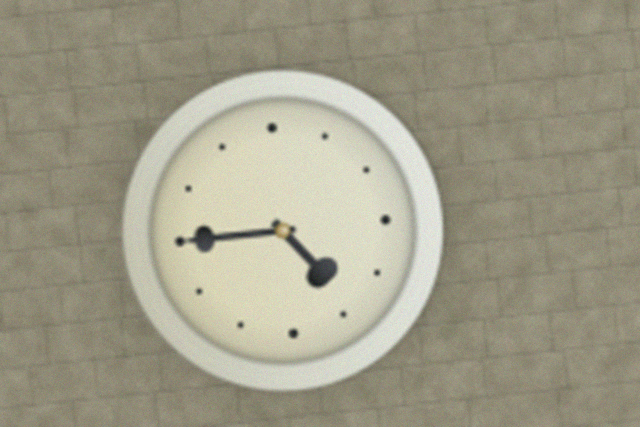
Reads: 4,45
